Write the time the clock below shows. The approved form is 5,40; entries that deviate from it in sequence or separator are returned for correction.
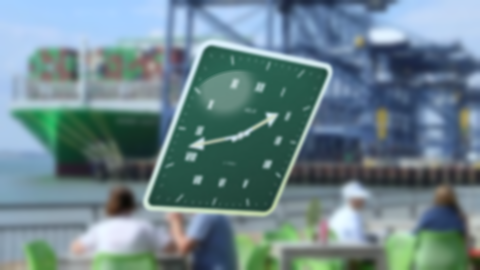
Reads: 1,42
